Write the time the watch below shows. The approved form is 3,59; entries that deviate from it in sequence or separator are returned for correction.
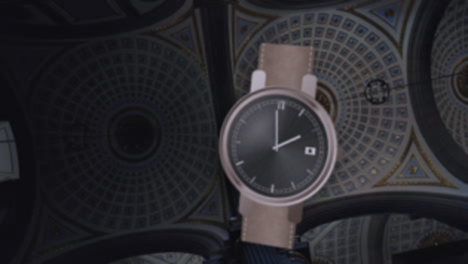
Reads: 1,59
